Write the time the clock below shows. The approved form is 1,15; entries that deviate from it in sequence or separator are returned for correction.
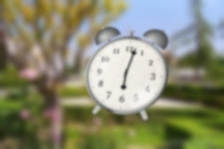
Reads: 6,02
